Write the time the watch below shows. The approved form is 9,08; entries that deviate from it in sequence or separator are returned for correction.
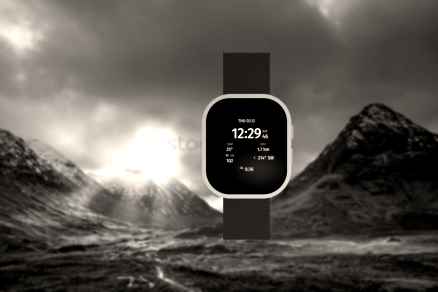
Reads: 12,29
